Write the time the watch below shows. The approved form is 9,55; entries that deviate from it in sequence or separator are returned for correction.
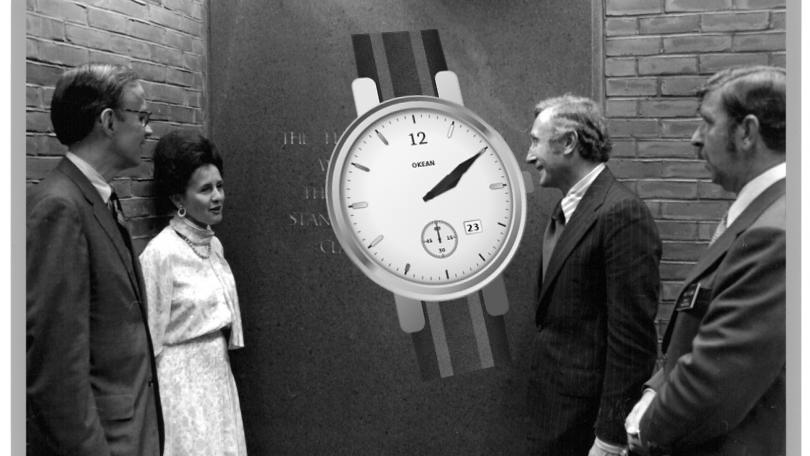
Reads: 2,10
